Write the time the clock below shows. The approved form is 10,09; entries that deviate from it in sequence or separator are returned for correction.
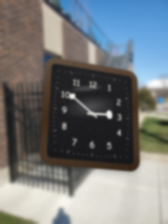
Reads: 2,51
